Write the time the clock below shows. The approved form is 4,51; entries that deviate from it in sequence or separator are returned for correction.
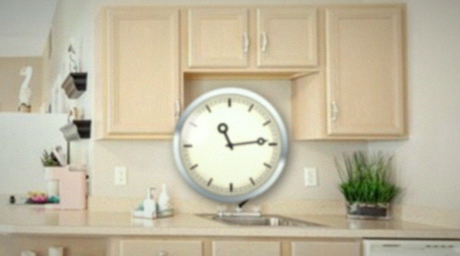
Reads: 11,14
